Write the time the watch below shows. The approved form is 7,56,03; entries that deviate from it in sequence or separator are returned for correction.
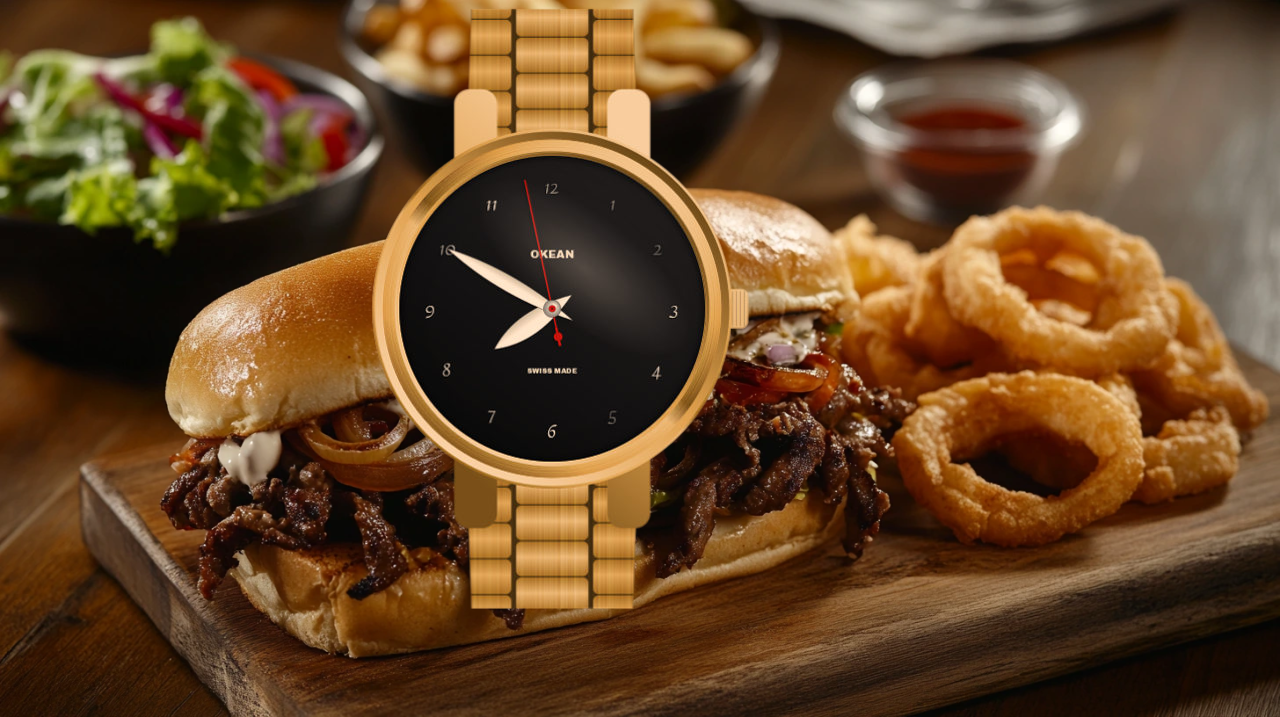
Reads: 7,49,58
